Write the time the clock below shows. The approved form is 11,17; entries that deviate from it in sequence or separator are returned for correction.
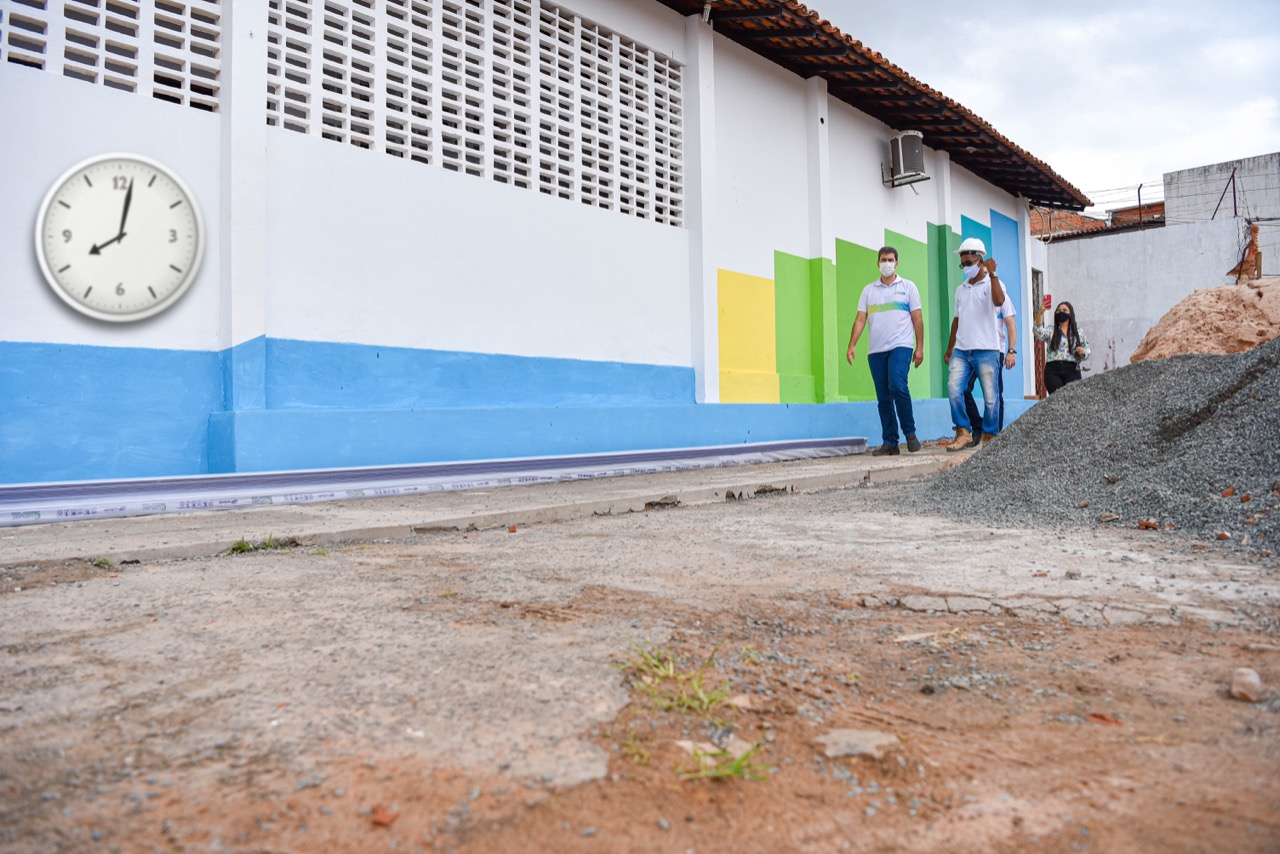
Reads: 8,02
